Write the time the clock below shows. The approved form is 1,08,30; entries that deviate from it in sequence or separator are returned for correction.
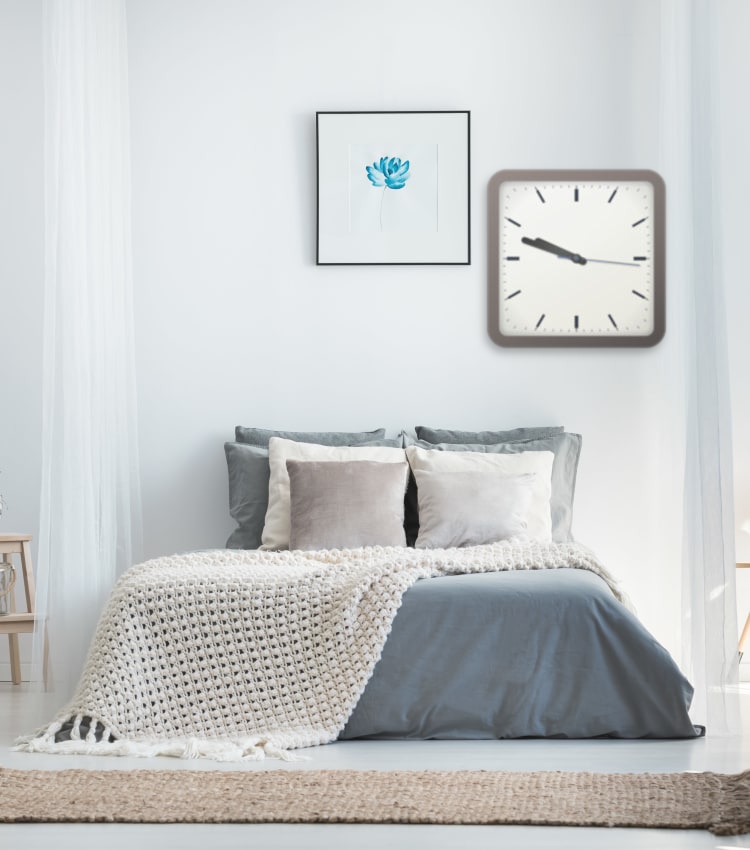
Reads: 9,48,16
